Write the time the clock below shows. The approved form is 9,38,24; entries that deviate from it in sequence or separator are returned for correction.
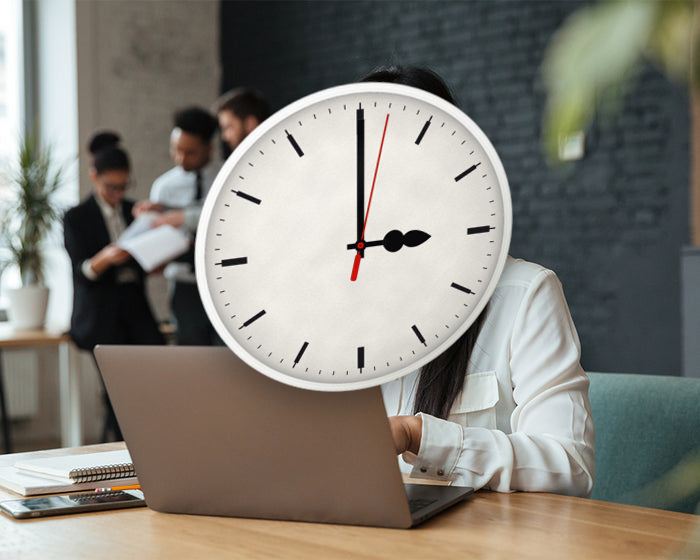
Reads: 3,00,02
